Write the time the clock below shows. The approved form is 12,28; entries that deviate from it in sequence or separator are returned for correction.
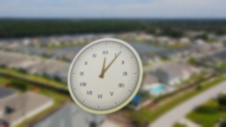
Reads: 12,06
